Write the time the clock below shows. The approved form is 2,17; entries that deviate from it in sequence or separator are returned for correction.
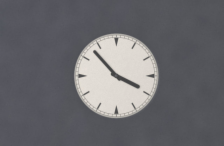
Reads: 3,53
